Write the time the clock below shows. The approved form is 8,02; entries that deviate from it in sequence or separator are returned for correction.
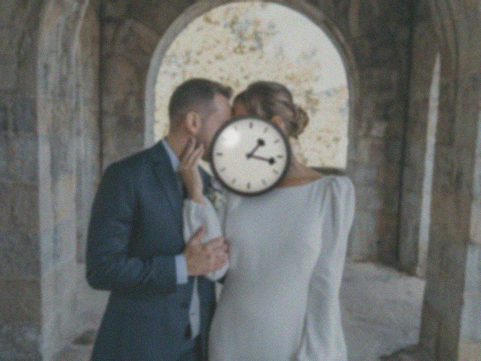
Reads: 1,17
